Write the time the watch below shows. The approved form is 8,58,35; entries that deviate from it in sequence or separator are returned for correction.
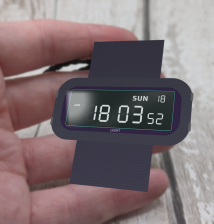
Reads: 18,03,52
